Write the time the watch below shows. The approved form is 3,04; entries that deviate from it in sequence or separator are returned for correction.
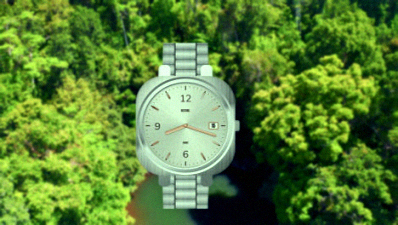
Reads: 8,18
